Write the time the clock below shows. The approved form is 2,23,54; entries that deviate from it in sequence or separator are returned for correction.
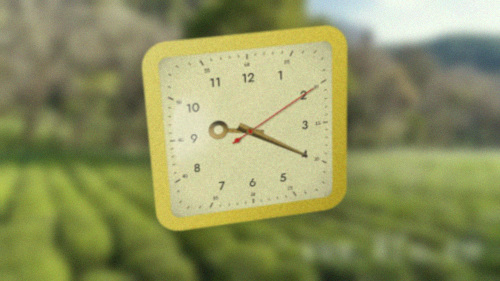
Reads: 9,20,10
